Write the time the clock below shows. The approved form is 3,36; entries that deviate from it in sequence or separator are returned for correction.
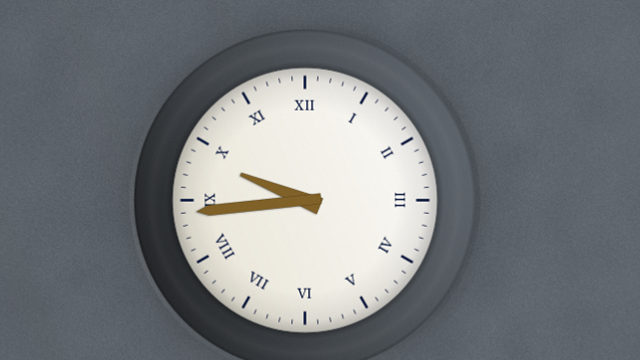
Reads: 9,44
